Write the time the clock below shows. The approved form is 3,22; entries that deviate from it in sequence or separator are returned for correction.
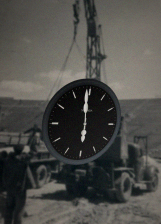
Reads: 5,59
